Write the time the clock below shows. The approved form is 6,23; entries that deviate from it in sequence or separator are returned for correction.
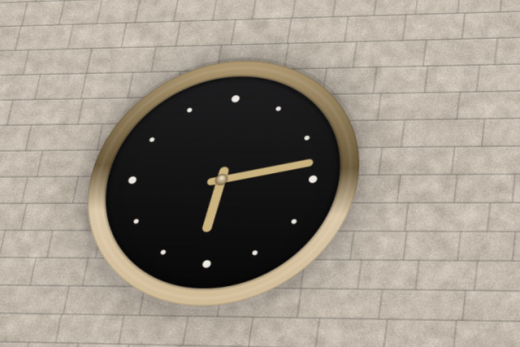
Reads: 6,13
